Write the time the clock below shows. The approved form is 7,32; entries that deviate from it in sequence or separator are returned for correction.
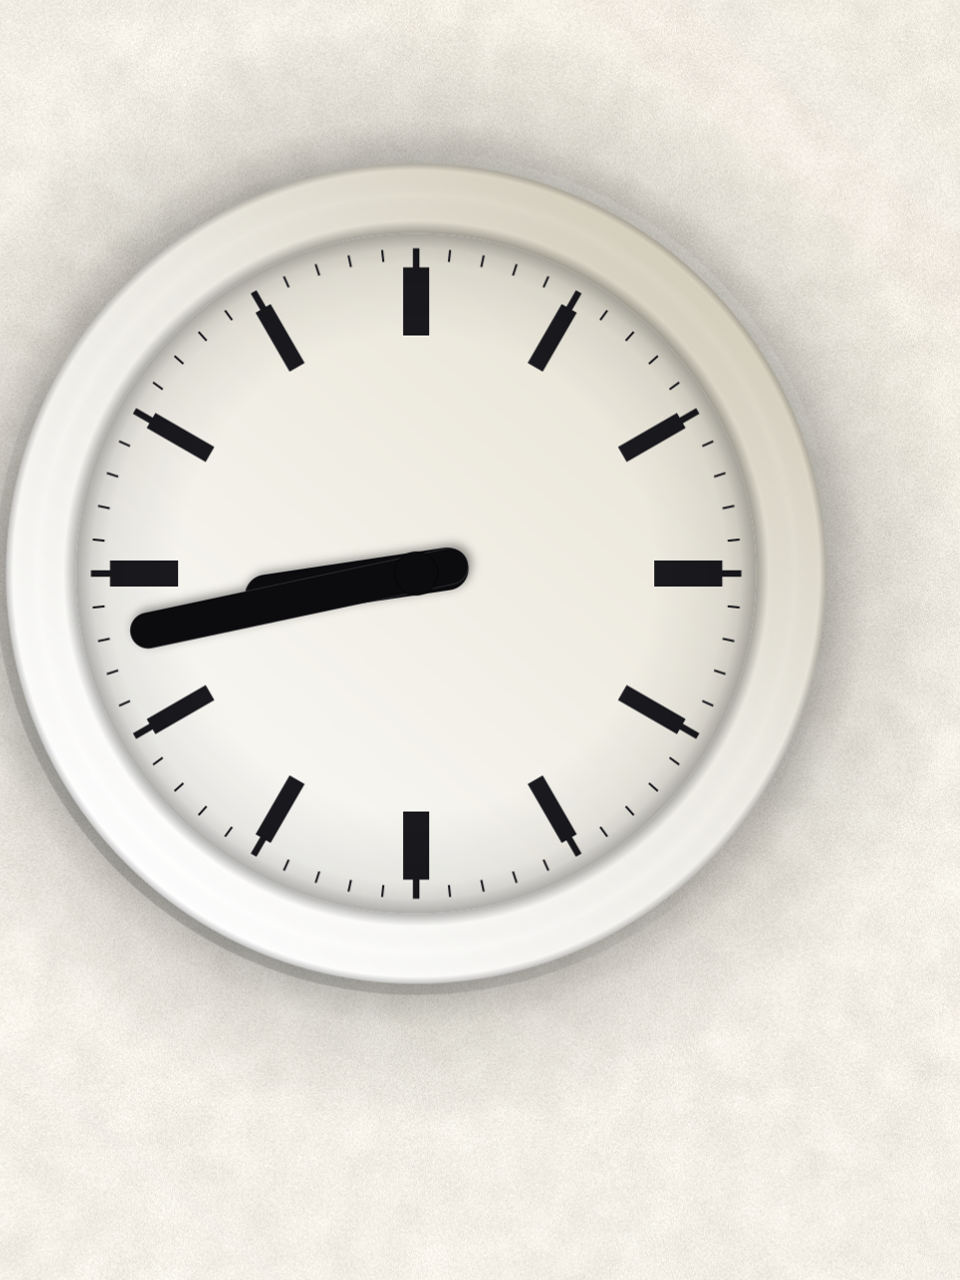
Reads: 8,43
